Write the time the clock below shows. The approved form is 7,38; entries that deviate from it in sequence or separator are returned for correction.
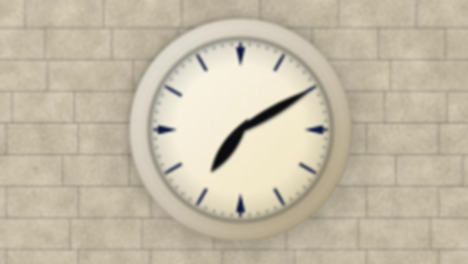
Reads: 7,10
